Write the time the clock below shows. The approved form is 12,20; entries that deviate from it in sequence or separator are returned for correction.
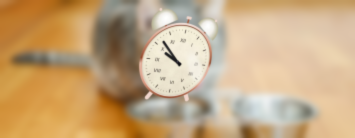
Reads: 9,52
